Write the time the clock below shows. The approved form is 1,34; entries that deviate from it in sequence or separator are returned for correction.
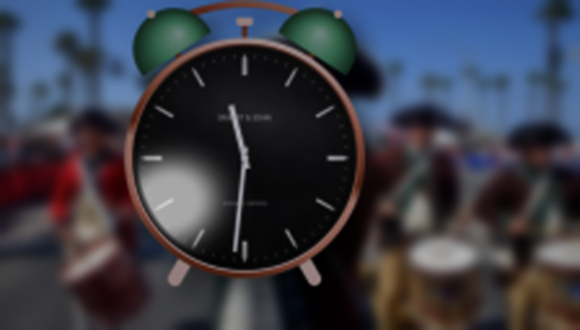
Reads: 11,31
